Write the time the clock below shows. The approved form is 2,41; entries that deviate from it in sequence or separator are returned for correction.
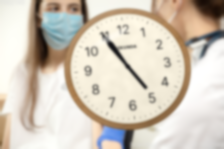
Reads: 4,55
